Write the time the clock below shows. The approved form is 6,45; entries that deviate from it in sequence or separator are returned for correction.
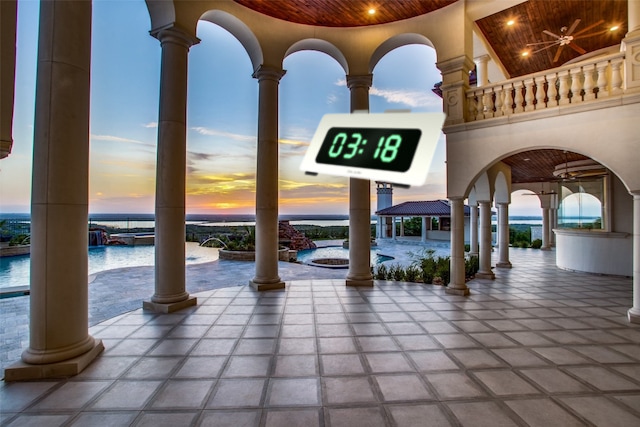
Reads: 3,18
